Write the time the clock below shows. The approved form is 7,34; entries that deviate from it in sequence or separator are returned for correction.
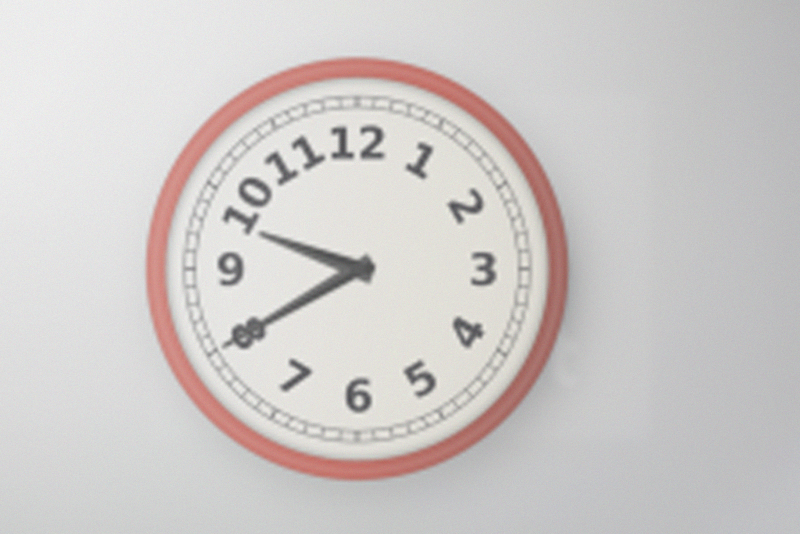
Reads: 9,40
